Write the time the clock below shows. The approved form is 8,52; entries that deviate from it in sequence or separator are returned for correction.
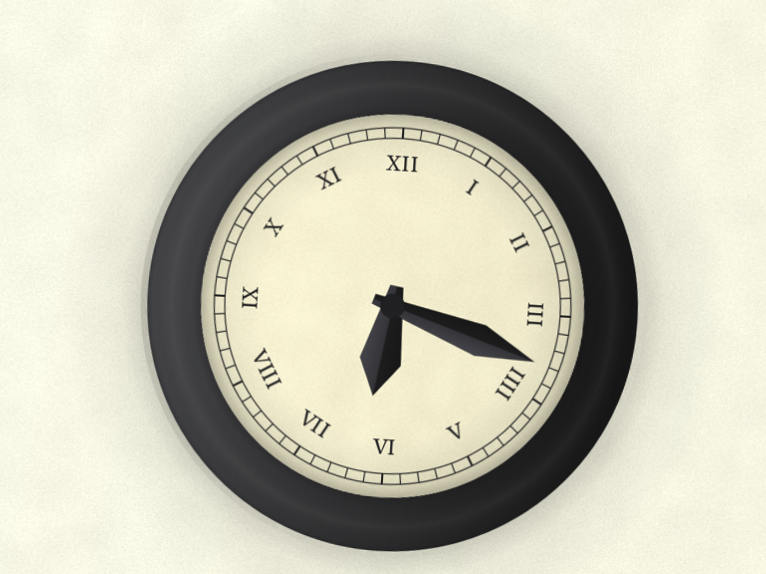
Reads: 6,18
